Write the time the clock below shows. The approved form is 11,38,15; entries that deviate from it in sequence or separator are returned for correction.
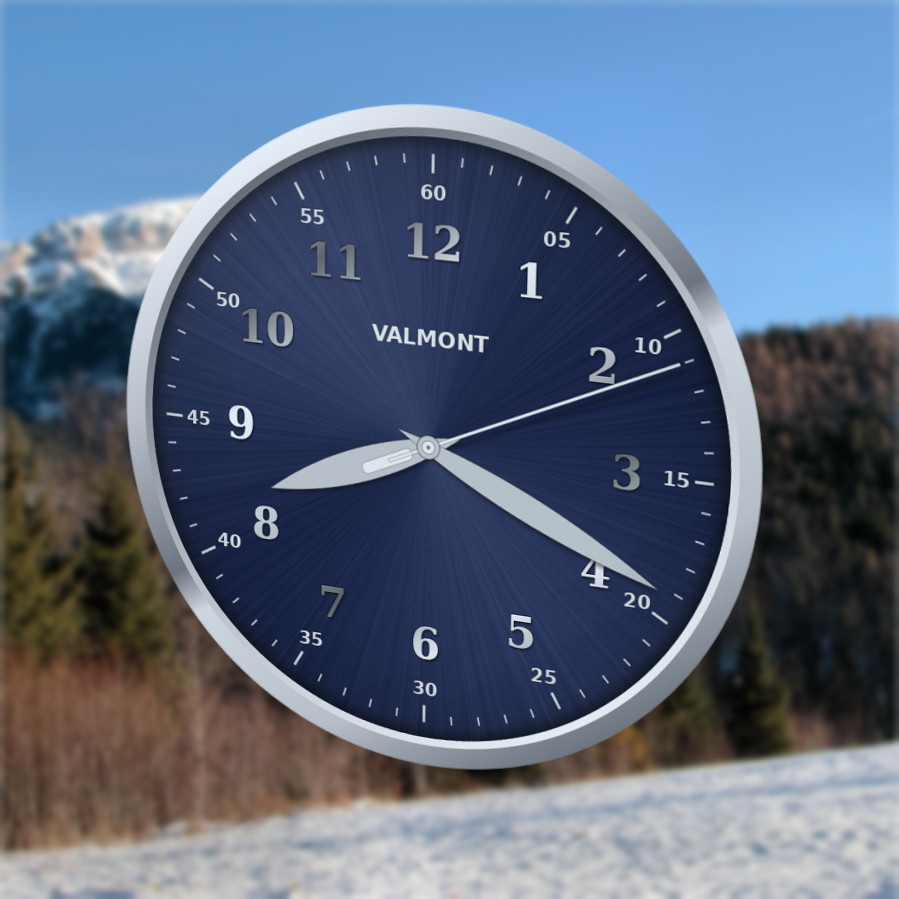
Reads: 8,19,11
